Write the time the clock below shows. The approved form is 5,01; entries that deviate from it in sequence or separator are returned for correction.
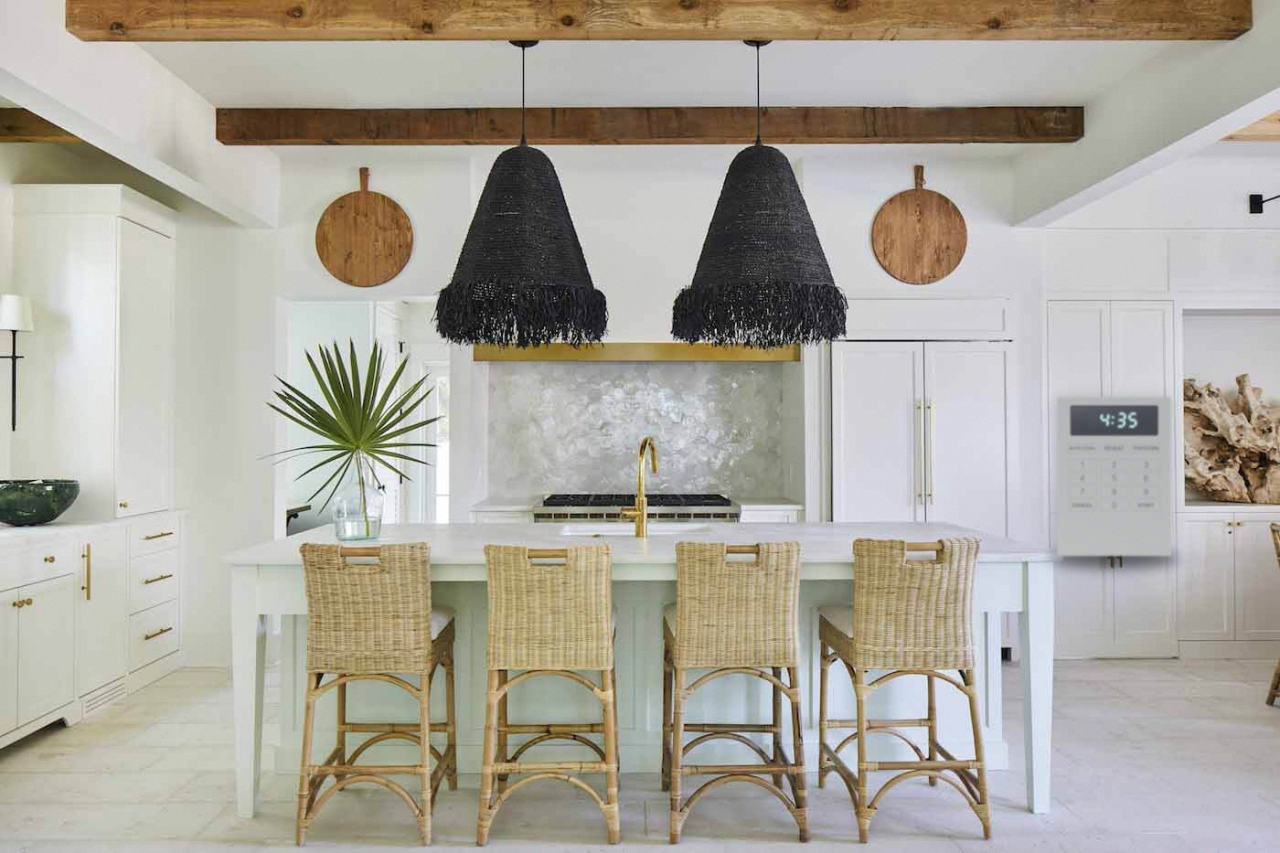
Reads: 4,35
